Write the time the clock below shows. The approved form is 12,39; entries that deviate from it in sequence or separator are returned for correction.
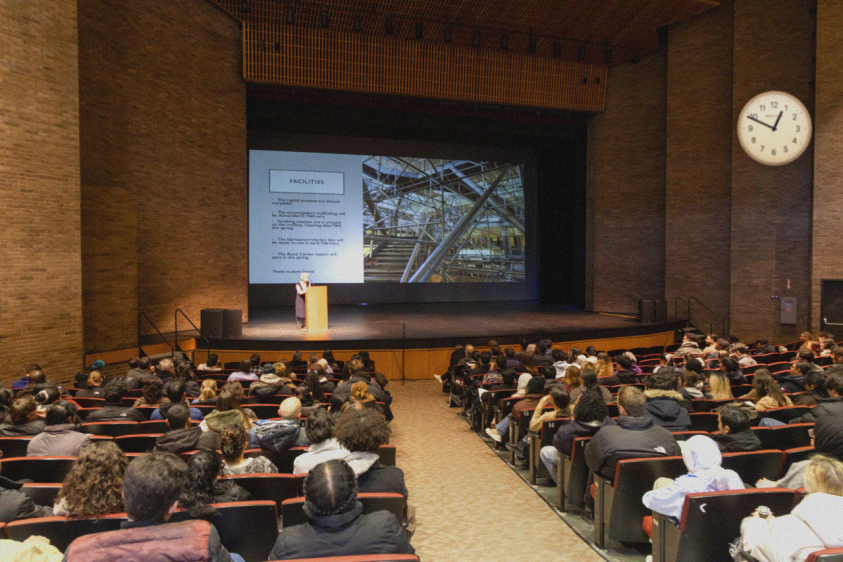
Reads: 12,49
